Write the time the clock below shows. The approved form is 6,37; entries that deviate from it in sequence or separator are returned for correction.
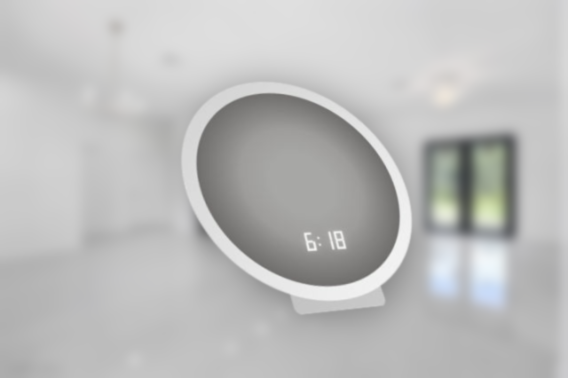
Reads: 6,18
